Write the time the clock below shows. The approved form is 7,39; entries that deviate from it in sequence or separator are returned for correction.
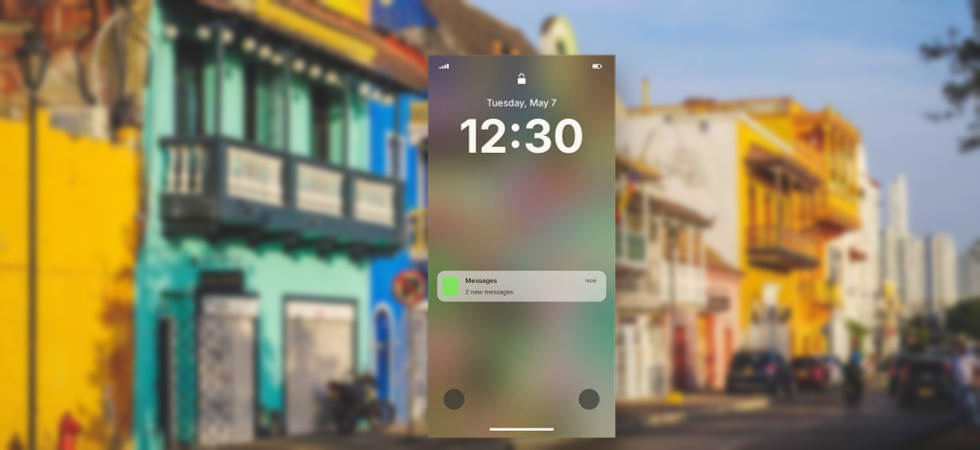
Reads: 12,30
